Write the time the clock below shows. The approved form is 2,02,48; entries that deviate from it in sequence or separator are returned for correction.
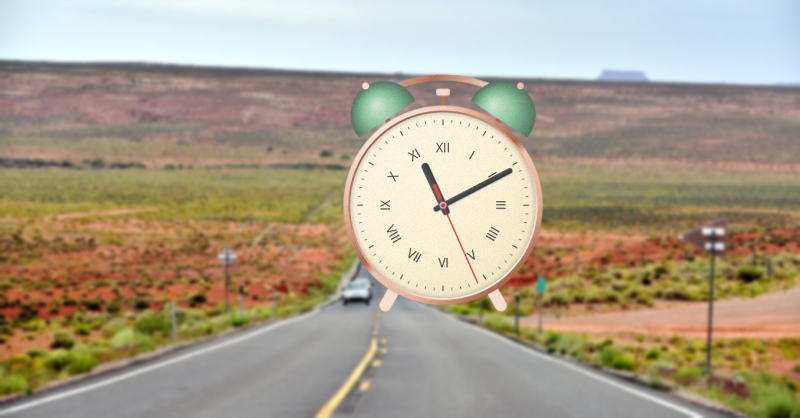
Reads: 11,10,26
